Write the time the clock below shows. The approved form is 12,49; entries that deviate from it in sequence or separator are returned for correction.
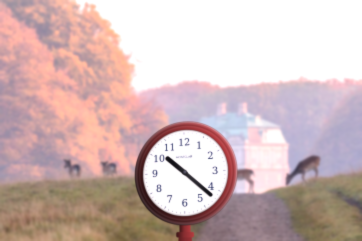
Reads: 10,22
